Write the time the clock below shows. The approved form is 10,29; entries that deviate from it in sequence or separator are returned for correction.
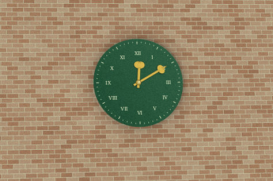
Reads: 12,10
